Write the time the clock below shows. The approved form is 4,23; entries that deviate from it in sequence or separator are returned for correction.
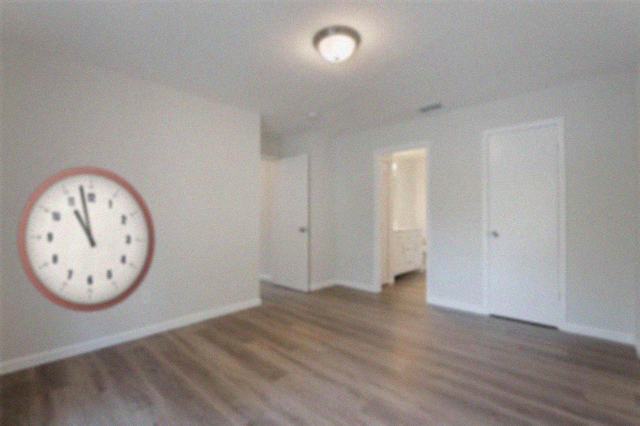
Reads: 10,58
